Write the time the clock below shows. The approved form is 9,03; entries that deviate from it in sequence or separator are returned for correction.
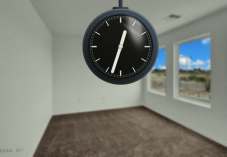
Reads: 12,33
